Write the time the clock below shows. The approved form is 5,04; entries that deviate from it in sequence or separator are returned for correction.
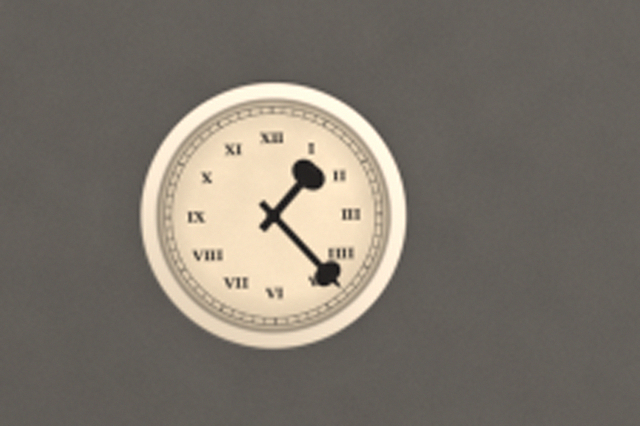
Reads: 1,23
